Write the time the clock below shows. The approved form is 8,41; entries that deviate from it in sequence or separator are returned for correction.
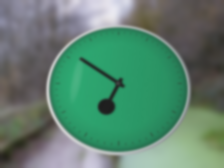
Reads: 6,51
